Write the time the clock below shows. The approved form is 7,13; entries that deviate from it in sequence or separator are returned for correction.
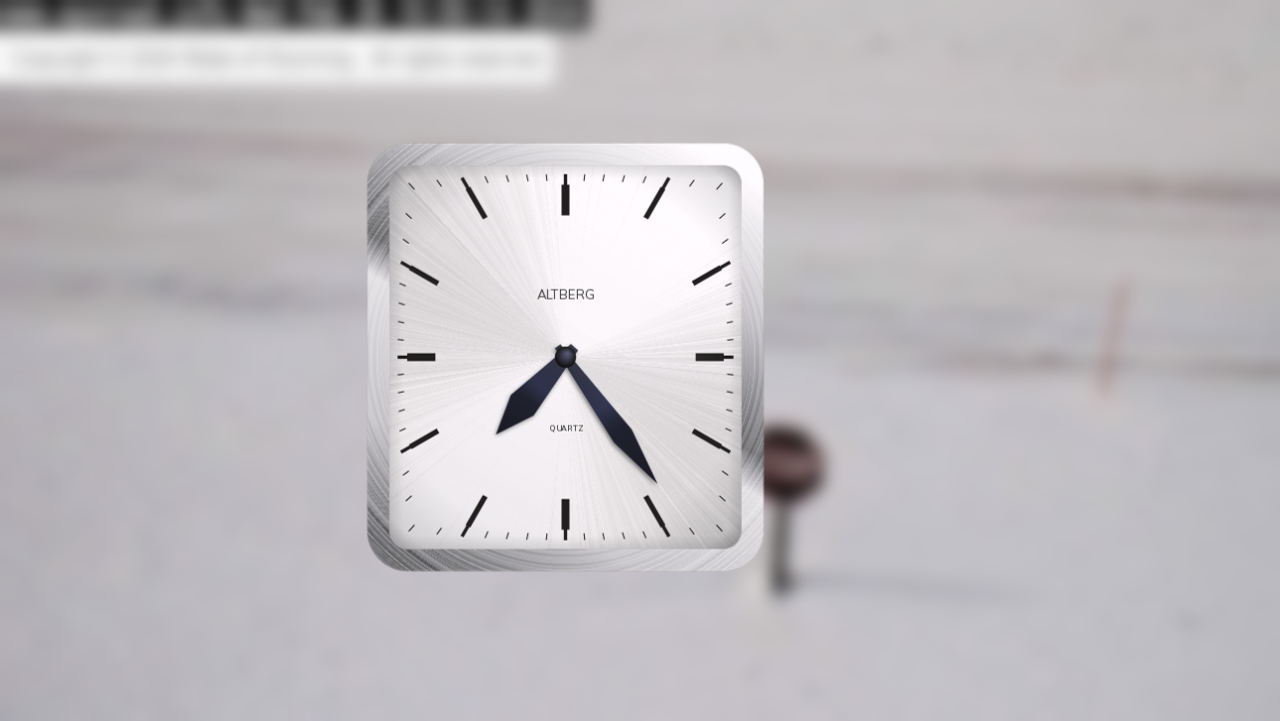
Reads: 7,24
